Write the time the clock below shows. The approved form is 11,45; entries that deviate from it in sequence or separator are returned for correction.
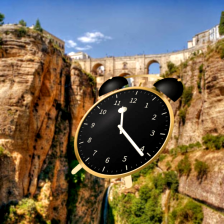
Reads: 11,21
